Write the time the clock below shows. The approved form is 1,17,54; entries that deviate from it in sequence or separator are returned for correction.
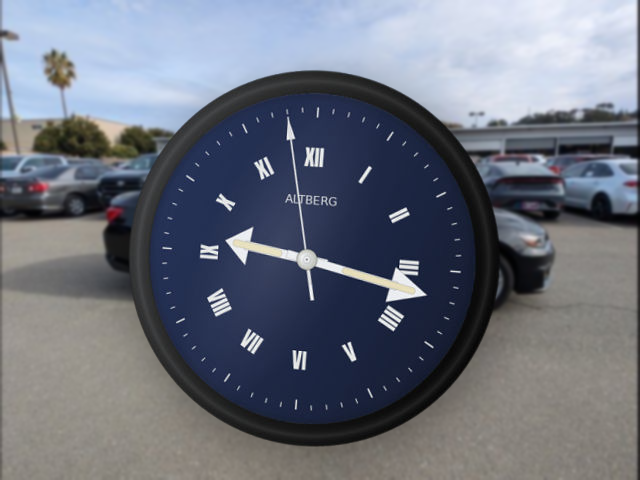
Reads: 9,16,58
